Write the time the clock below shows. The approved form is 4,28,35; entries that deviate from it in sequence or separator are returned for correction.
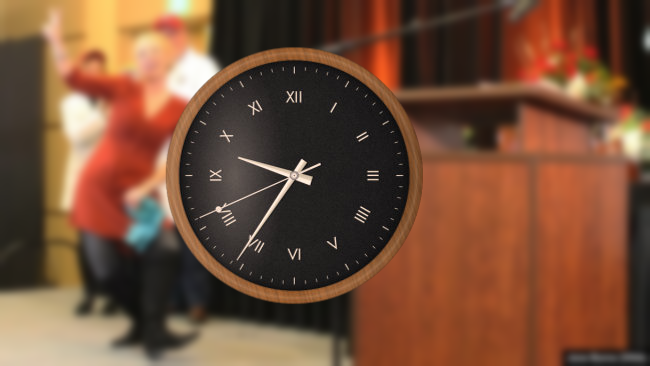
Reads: 9,35,41
